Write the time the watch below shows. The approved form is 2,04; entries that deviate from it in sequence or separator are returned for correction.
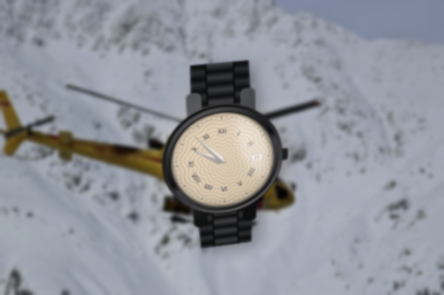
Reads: 9,53
